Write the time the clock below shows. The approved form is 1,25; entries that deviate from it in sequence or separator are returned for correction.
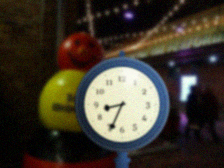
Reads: 8,34
